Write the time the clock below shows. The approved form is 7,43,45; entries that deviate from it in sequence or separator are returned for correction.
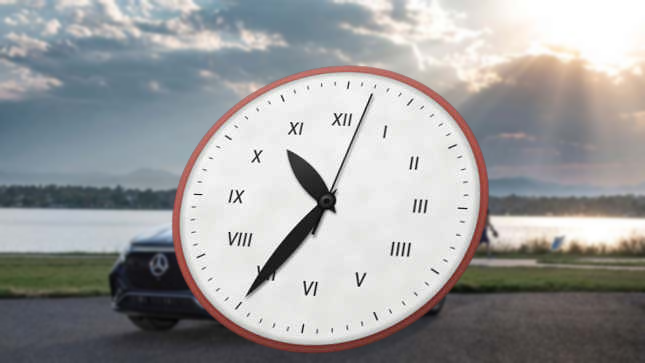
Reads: 10,35,02
